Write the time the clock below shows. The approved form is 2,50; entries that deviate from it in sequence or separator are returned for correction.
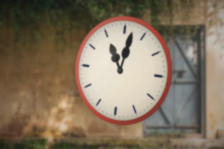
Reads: 11,02
